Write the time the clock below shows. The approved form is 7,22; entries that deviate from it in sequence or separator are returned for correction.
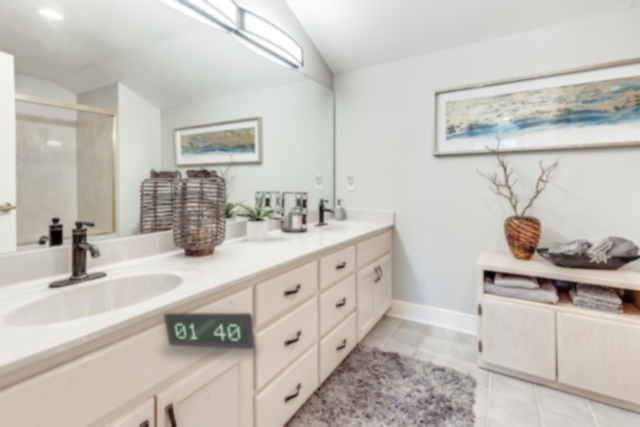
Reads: 1,40
